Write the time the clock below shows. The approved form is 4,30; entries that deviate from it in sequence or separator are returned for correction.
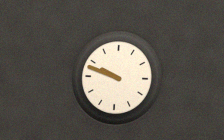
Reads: 9,48
